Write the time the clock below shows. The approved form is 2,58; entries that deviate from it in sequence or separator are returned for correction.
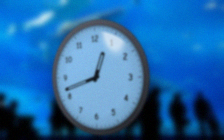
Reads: 12,42
